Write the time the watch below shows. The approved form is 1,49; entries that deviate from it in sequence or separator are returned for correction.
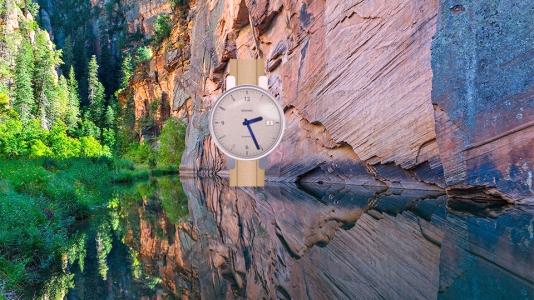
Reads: 2,26
